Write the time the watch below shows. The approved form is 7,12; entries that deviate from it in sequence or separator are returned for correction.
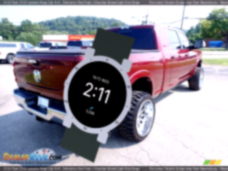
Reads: 2,11
